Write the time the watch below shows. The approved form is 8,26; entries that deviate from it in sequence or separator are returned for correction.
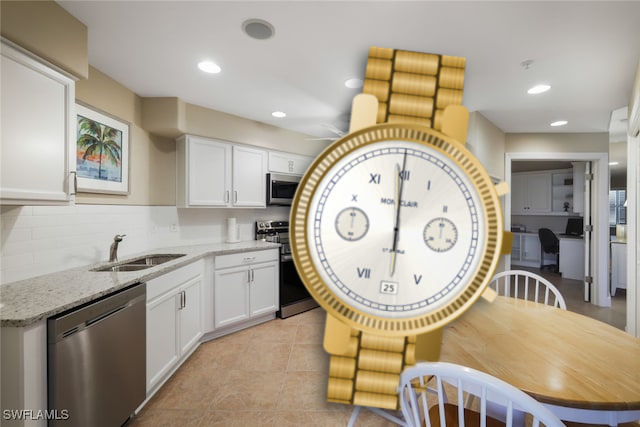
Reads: 5,59
